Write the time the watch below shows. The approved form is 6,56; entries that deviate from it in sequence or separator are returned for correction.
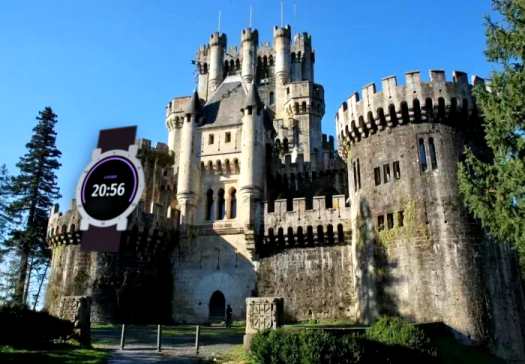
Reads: 20,56
